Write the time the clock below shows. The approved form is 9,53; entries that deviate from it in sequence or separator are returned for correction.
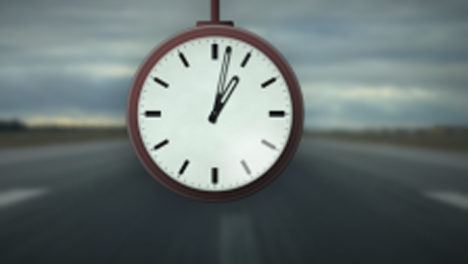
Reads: 1,02
